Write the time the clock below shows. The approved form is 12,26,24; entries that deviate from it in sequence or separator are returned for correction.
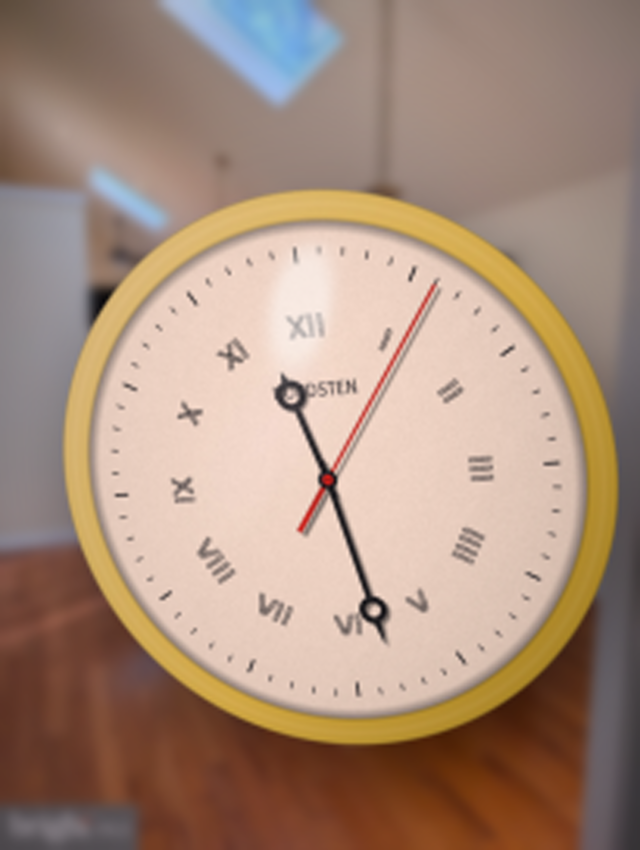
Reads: 11,28,06
